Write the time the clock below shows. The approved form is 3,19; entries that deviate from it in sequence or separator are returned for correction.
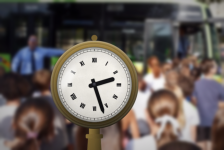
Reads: 2,27
